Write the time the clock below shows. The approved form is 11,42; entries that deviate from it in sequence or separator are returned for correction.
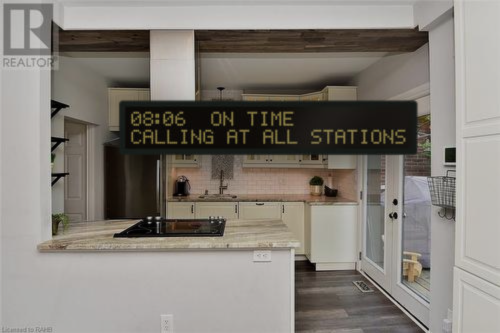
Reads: 8,06
